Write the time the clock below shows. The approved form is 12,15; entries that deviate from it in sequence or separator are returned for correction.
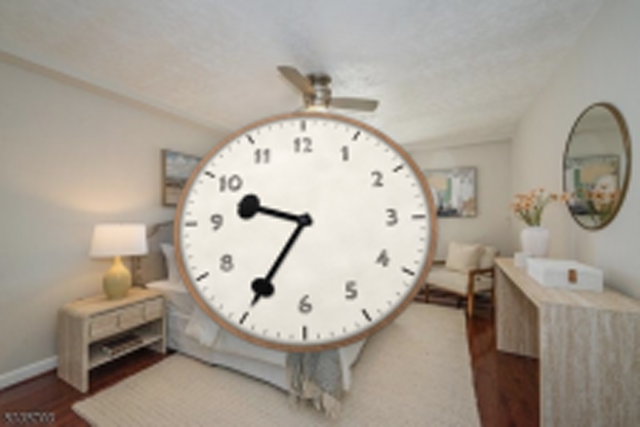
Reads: 9,35
